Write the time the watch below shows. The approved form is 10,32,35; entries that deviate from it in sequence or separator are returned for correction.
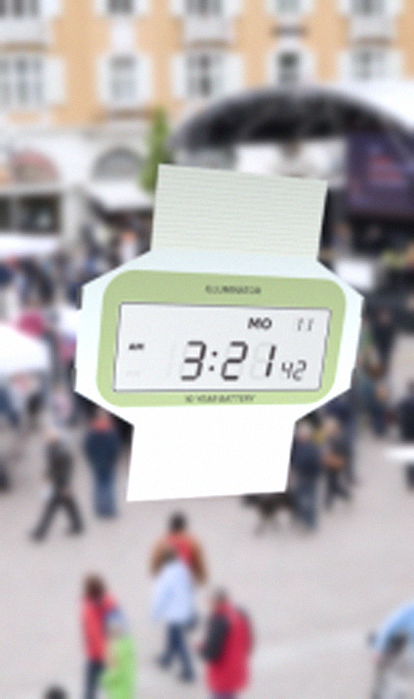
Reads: 3,21,42
